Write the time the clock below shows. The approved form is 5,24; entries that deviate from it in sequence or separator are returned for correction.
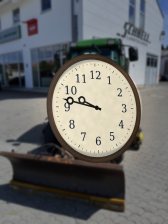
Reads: 9,47
